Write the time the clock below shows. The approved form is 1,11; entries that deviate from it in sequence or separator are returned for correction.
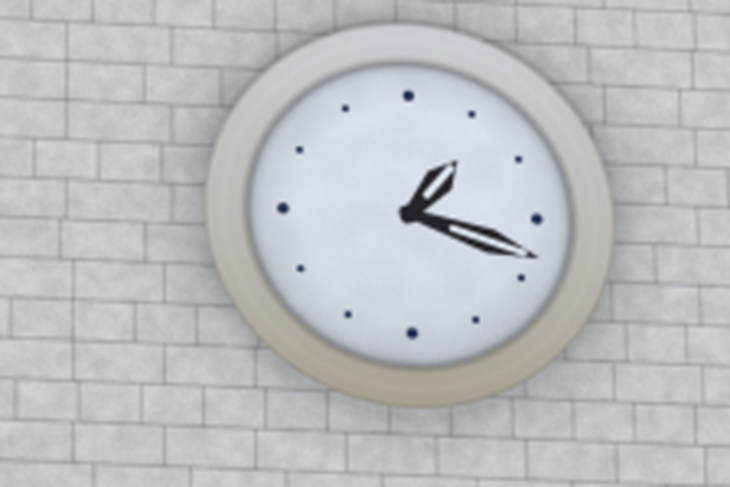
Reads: 1,18
